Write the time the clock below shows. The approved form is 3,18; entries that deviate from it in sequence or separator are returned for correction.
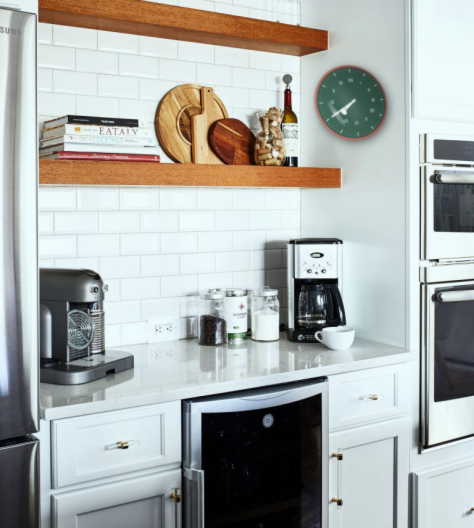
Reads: 7,40
